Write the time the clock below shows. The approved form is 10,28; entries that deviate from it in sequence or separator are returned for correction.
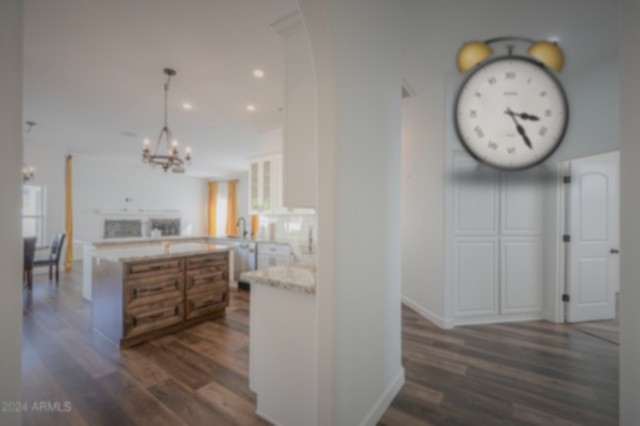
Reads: 3,25
